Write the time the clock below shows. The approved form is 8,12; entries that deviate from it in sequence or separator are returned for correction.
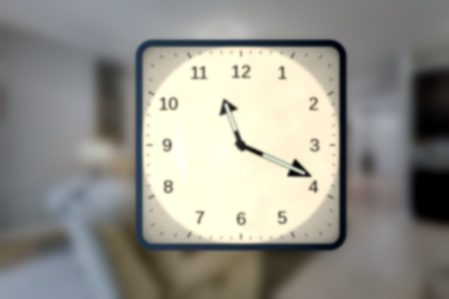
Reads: 11,19
